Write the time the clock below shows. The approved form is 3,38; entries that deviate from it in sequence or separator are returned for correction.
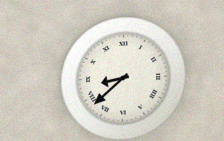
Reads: 8,38
